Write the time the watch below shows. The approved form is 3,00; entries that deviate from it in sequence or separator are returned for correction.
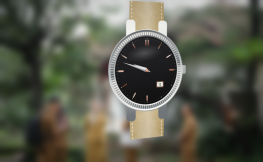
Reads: 9,48
